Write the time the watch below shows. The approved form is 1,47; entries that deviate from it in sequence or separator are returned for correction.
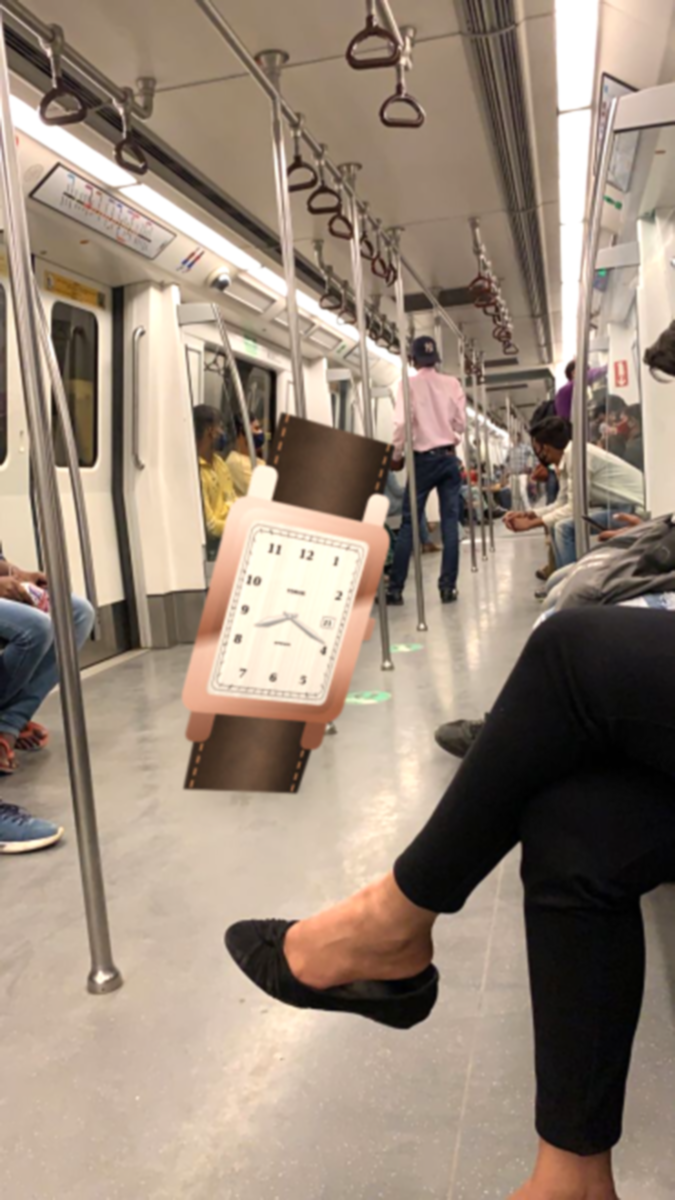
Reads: 8,19
